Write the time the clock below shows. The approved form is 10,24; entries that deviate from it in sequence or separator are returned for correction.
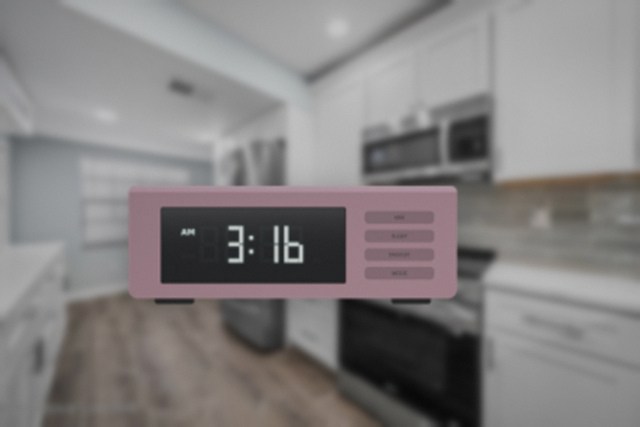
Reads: 3,16
